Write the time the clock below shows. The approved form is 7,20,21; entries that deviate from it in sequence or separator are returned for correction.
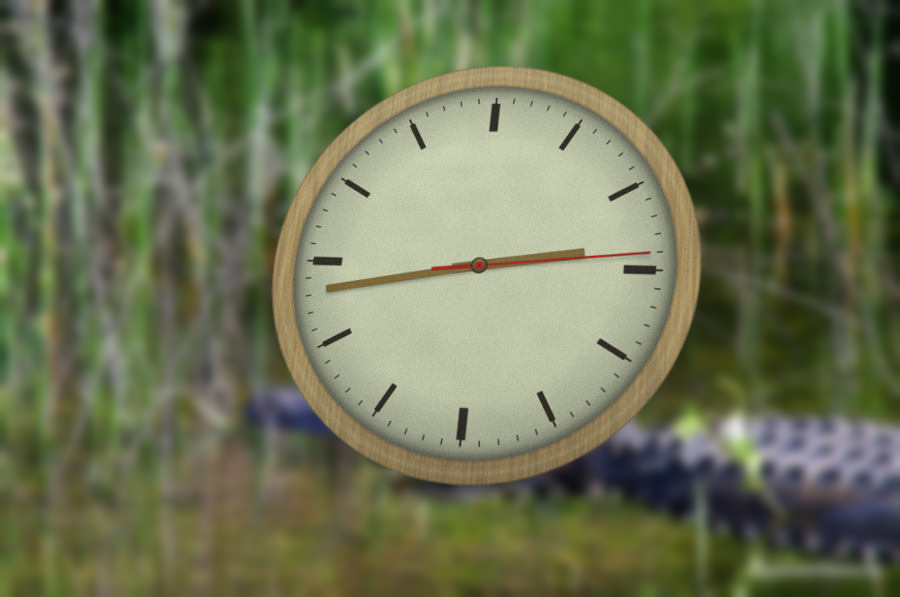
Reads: 2,43,14
